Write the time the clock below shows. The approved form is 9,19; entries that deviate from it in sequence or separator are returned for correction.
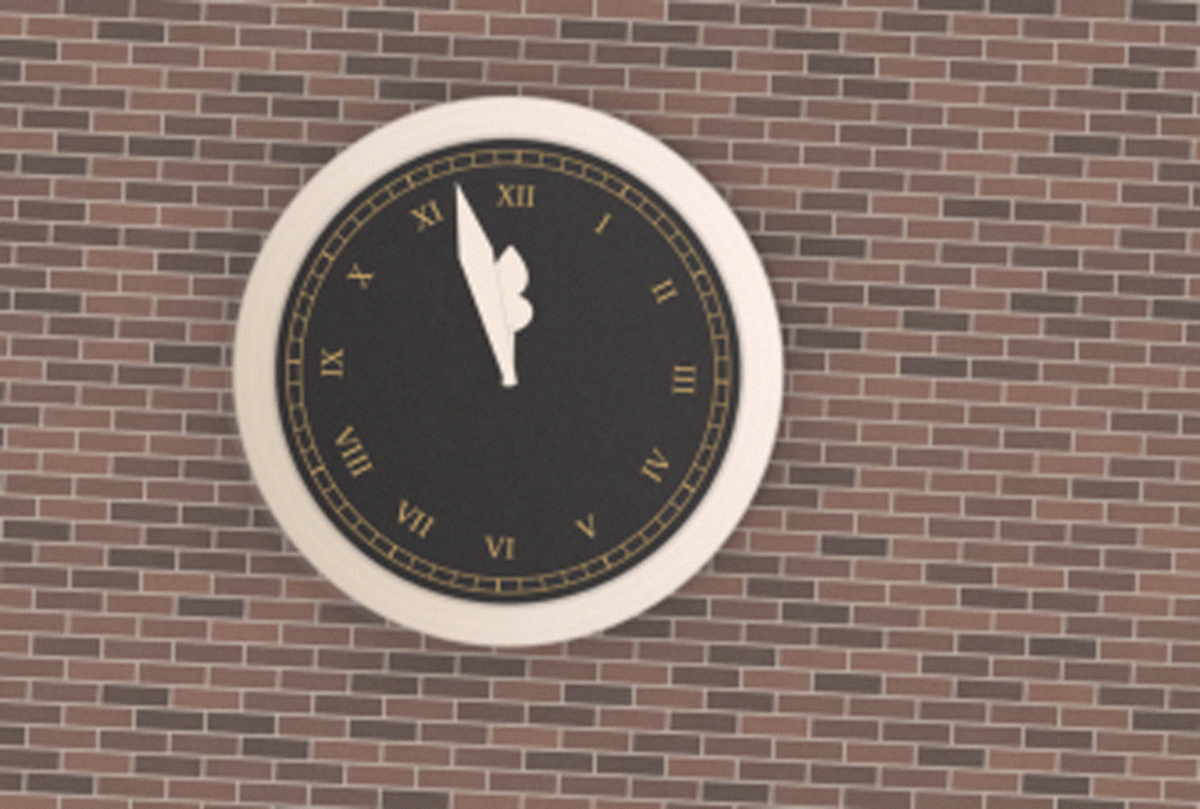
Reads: 11,57
